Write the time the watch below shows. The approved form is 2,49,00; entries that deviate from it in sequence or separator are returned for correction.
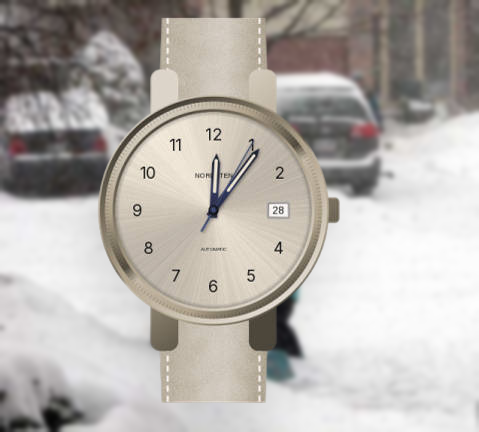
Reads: 12,06,05
